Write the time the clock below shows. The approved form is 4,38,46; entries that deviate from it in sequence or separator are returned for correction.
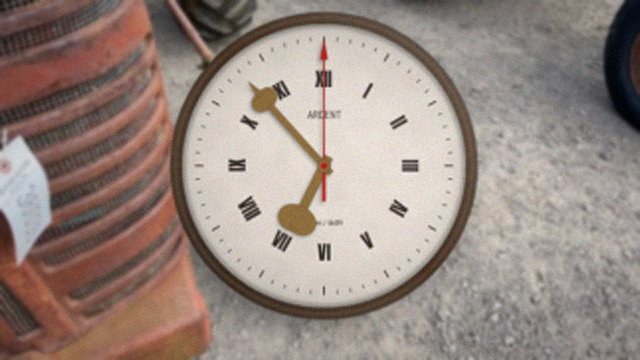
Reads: 6,53,00
